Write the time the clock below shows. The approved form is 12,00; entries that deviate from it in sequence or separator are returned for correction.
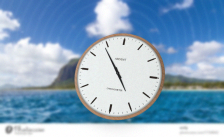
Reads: 4,54
